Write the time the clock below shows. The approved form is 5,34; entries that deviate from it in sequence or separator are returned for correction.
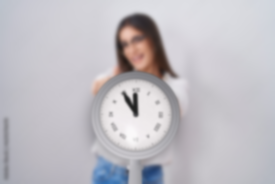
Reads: 11,55
